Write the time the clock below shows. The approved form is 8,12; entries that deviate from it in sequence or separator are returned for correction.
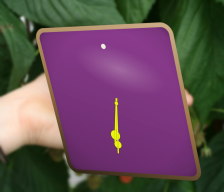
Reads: 6,32
